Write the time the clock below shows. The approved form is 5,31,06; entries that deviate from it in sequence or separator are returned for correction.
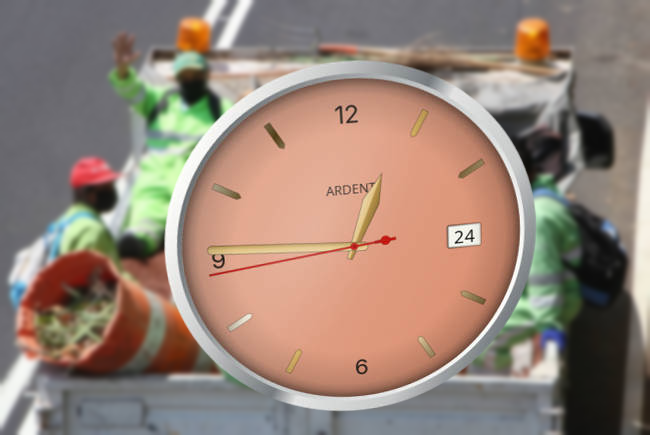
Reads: 12,45,44
